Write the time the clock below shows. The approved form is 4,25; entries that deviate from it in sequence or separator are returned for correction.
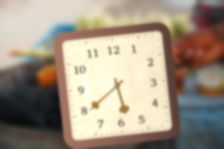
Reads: 5,39
